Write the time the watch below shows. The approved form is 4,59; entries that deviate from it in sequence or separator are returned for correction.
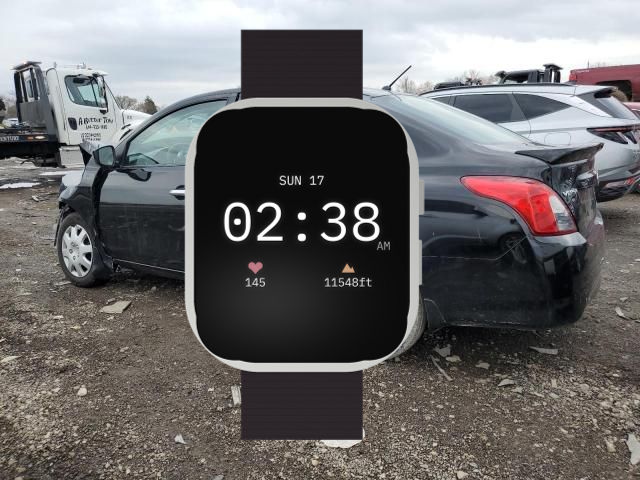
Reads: 2,38
